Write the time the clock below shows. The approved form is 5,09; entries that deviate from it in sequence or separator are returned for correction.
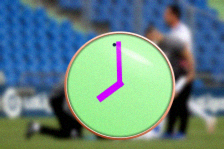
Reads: 8,01
